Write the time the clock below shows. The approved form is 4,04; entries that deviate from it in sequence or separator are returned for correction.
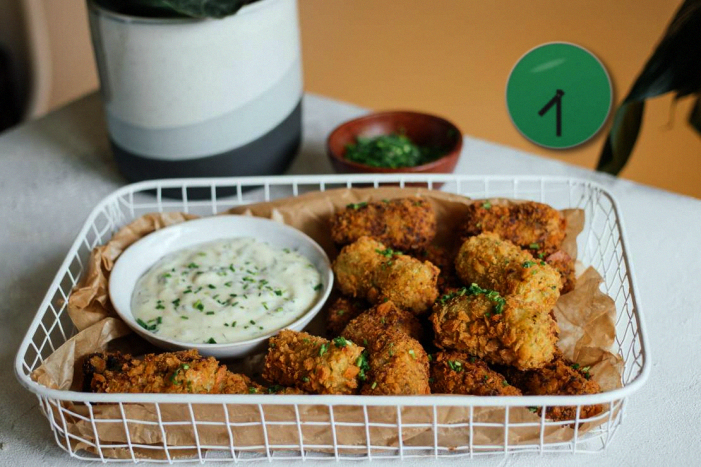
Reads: 7,30
